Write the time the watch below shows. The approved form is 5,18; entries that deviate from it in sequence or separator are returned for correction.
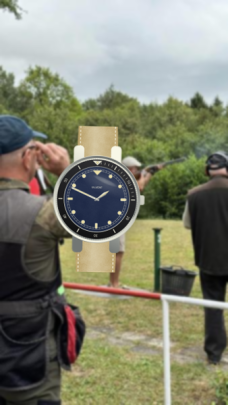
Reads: 1,49
